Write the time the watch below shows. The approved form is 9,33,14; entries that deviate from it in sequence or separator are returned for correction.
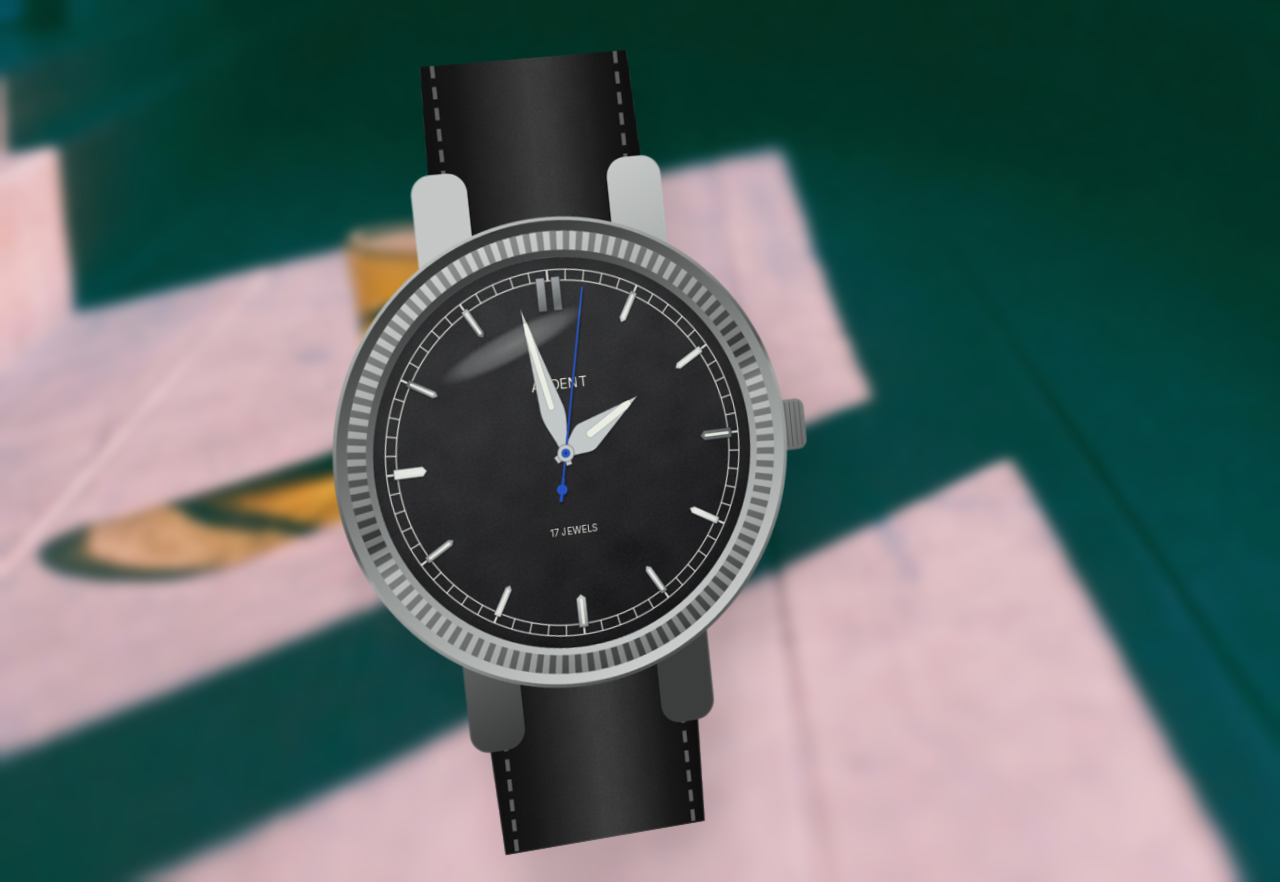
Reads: 1,58,02
